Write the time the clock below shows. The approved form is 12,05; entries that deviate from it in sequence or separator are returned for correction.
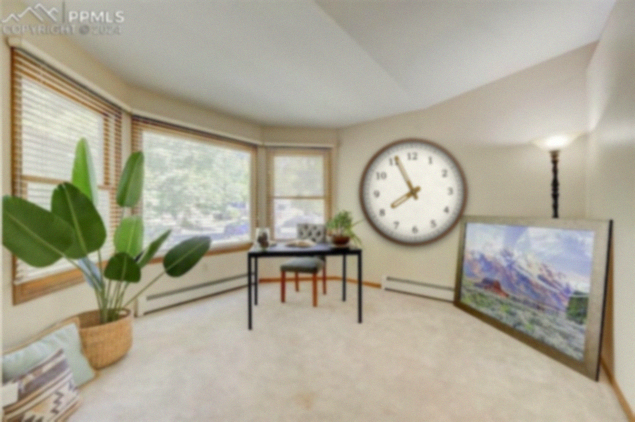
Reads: 7,56
